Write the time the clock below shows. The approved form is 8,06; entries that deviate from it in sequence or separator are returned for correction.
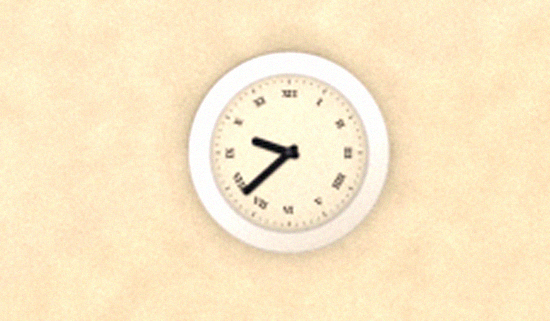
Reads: 9,38
